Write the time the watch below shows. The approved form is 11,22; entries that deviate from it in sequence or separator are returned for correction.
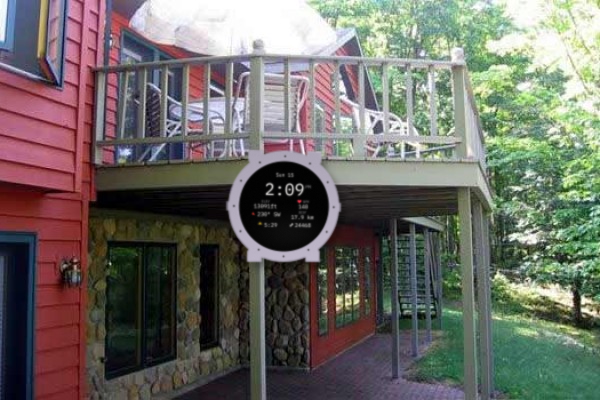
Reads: 2,09
